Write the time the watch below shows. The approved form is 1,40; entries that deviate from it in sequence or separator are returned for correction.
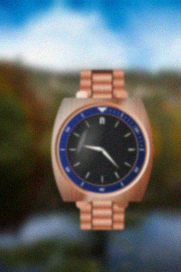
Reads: 9,23
